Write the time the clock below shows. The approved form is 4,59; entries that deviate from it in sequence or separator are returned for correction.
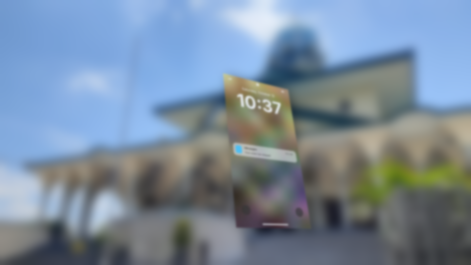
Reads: 10,37
